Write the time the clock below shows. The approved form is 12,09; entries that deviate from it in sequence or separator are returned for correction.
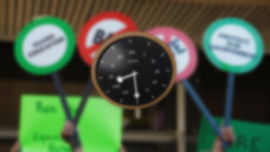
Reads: 8,30
